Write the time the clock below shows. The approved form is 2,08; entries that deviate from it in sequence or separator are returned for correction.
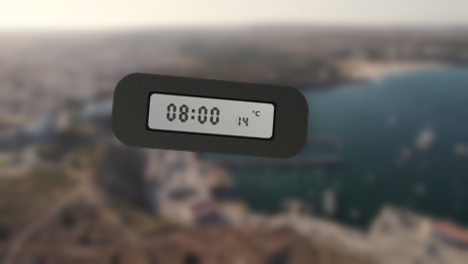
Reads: 8,00
